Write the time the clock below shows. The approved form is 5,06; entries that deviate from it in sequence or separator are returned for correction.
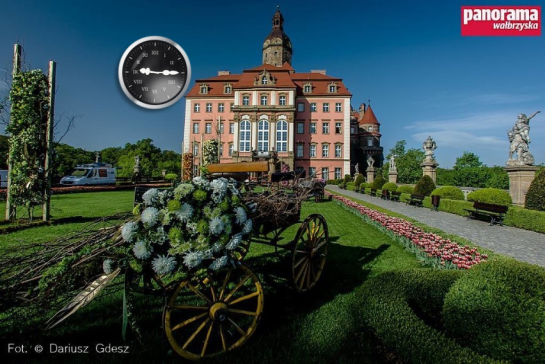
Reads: 9,15
